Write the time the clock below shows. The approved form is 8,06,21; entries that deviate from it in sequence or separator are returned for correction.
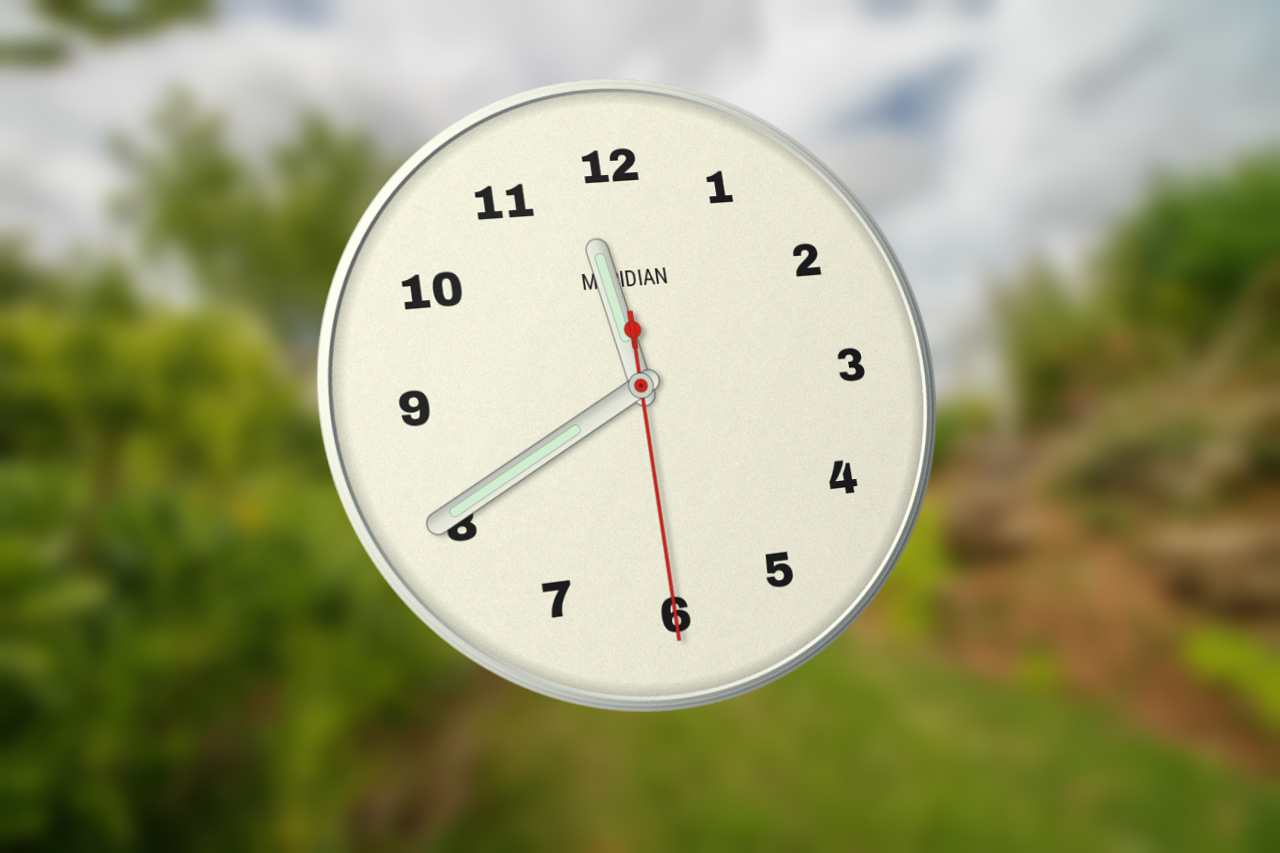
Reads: 11,40,30
